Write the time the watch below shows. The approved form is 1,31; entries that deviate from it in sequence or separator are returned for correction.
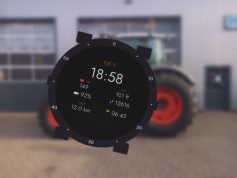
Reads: 18,58
